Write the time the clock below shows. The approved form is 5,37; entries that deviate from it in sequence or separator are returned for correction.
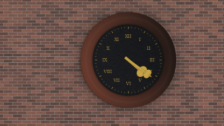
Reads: 4,21
